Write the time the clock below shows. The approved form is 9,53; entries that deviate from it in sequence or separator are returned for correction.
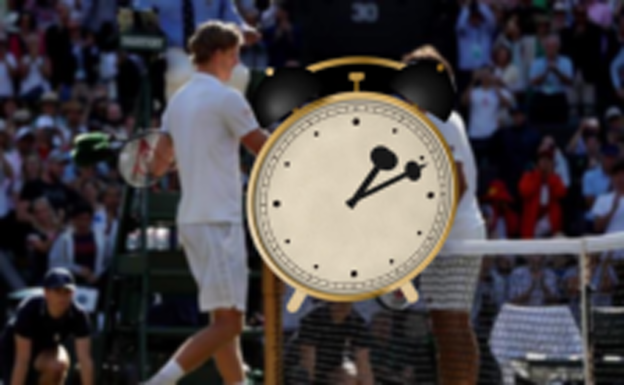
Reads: 1,11
